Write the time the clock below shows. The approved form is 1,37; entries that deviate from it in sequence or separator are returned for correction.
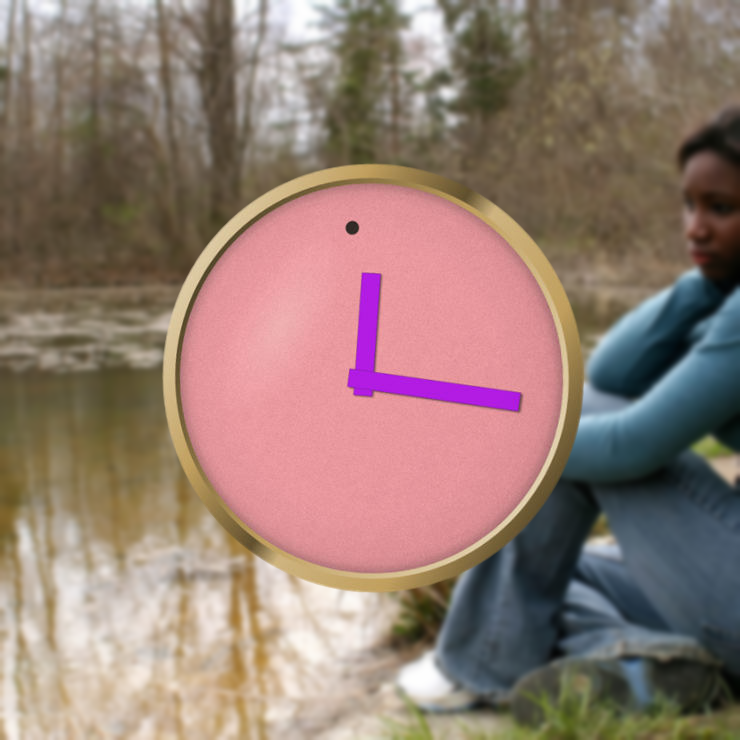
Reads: 12,17
